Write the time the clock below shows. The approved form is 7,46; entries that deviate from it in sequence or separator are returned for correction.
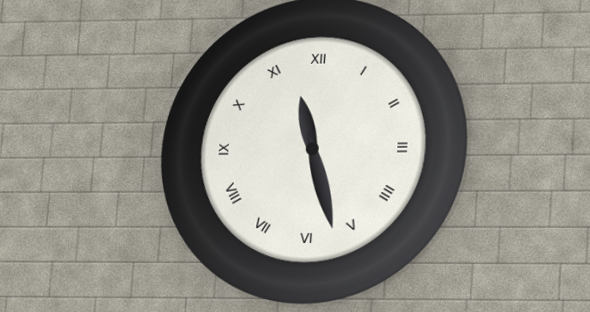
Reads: 11,27
